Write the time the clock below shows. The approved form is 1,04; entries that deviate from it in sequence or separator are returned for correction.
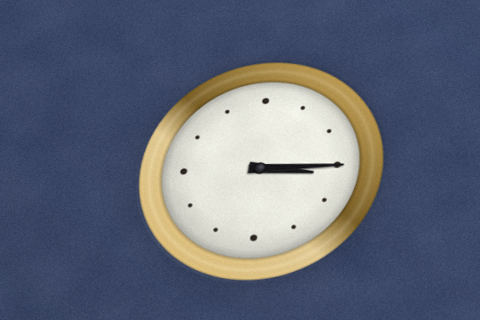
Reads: 3,15
